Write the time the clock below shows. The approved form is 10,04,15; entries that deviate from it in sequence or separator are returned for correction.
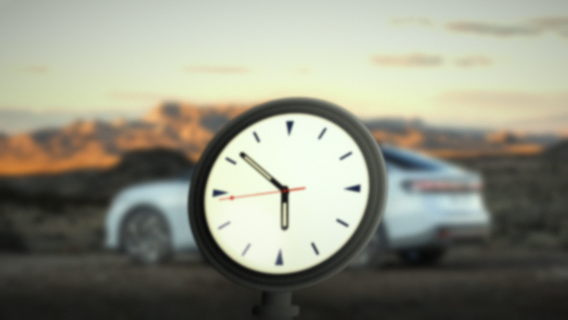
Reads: 5,51,44
